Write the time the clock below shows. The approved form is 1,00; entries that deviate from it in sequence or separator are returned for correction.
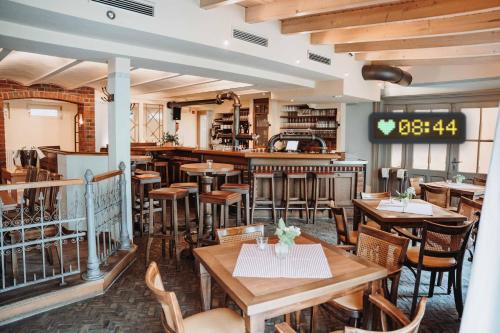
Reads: 8,44
